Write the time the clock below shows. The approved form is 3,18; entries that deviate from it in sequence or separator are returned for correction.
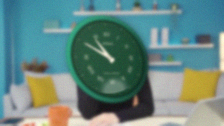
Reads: 10,50
